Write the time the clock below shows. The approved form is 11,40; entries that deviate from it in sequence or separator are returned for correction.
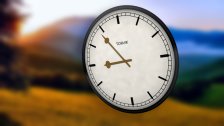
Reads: 8,54
